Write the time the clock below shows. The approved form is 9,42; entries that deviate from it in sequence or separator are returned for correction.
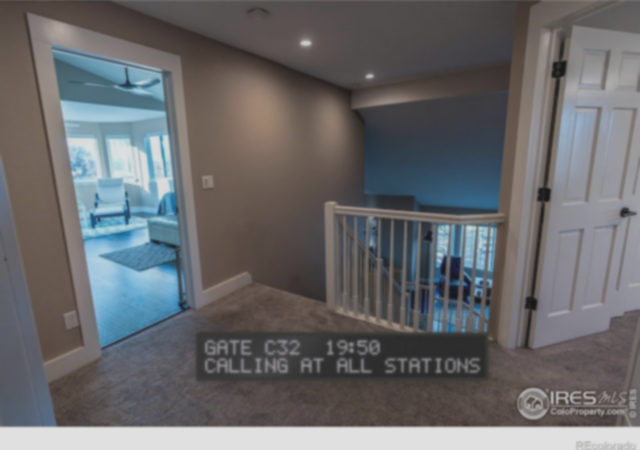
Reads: 19,50
